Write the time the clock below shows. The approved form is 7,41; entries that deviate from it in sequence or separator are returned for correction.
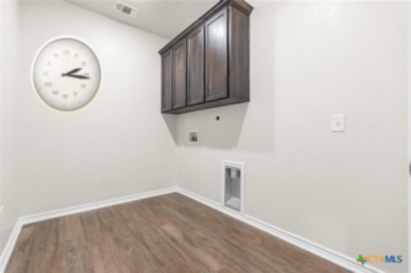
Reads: 2,16
